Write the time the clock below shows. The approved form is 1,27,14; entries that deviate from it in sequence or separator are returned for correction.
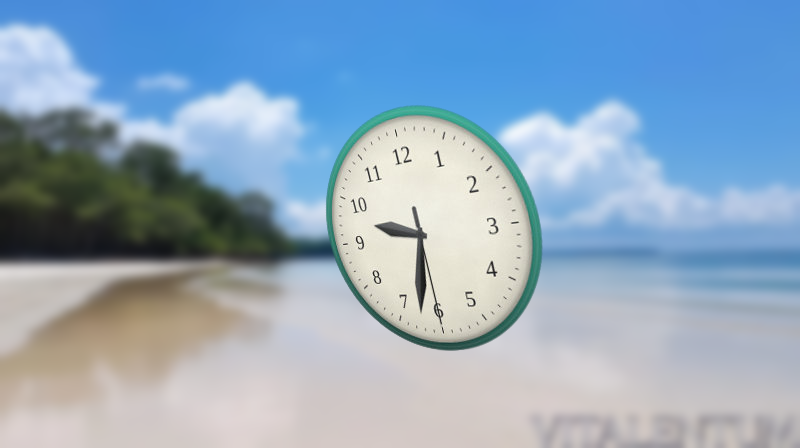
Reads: 9,32,30
